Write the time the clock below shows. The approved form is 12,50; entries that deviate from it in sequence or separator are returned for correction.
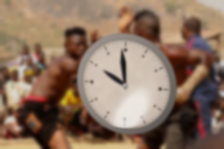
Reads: 9,59
